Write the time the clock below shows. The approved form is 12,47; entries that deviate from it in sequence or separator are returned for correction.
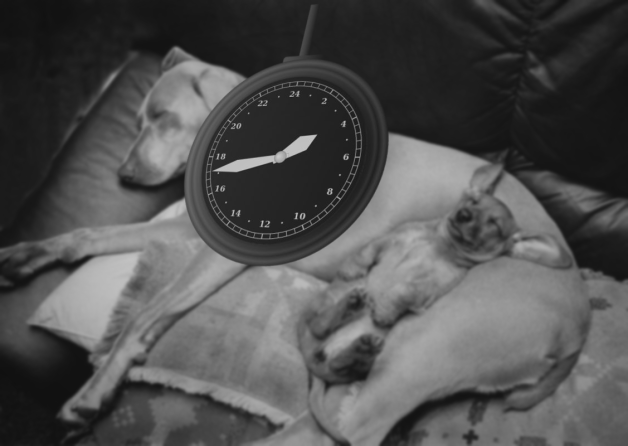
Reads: 3,43
